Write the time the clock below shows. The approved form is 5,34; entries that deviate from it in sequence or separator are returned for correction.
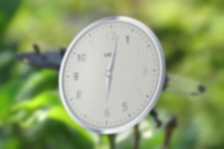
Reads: 6,02
